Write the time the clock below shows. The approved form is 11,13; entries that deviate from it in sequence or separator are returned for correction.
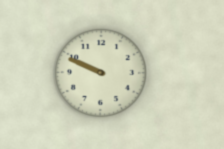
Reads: 9,49
